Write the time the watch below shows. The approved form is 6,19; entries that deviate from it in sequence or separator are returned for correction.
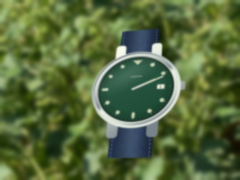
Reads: 2,11
